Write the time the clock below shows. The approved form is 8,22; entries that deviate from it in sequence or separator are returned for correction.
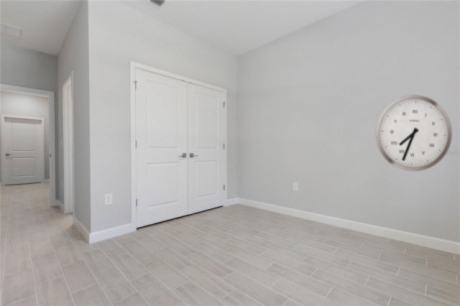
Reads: 7,33
